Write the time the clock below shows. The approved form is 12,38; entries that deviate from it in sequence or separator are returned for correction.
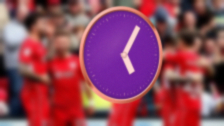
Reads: 5,05
